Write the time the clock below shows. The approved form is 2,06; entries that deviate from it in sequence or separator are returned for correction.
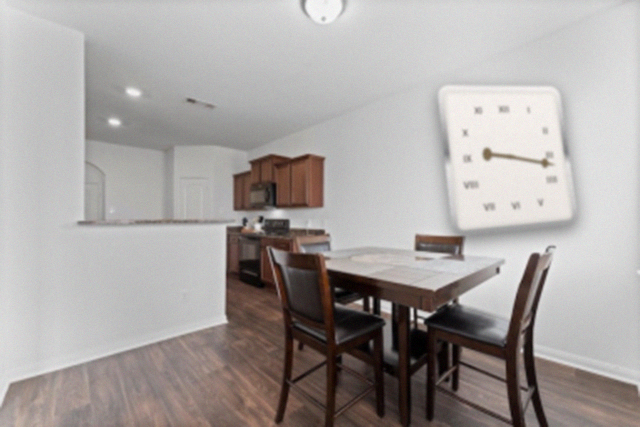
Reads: 9,17
